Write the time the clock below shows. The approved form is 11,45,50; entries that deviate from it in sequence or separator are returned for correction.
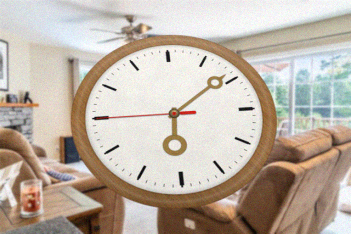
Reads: 6,08,45
